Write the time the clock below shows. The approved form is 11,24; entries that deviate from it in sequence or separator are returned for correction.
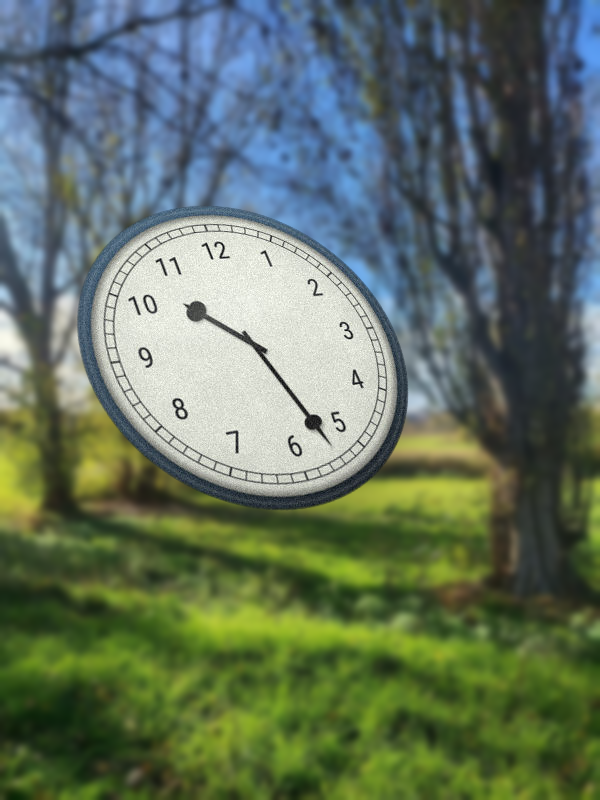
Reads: 10,27
